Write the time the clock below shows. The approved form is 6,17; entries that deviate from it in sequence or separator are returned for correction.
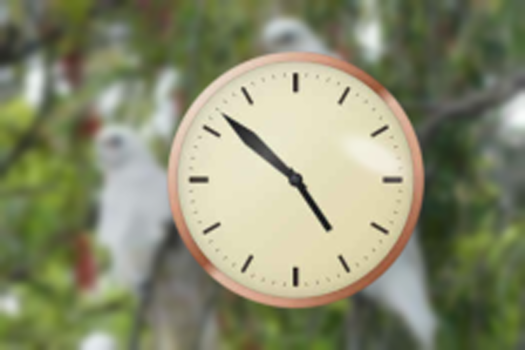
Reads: 4,52
